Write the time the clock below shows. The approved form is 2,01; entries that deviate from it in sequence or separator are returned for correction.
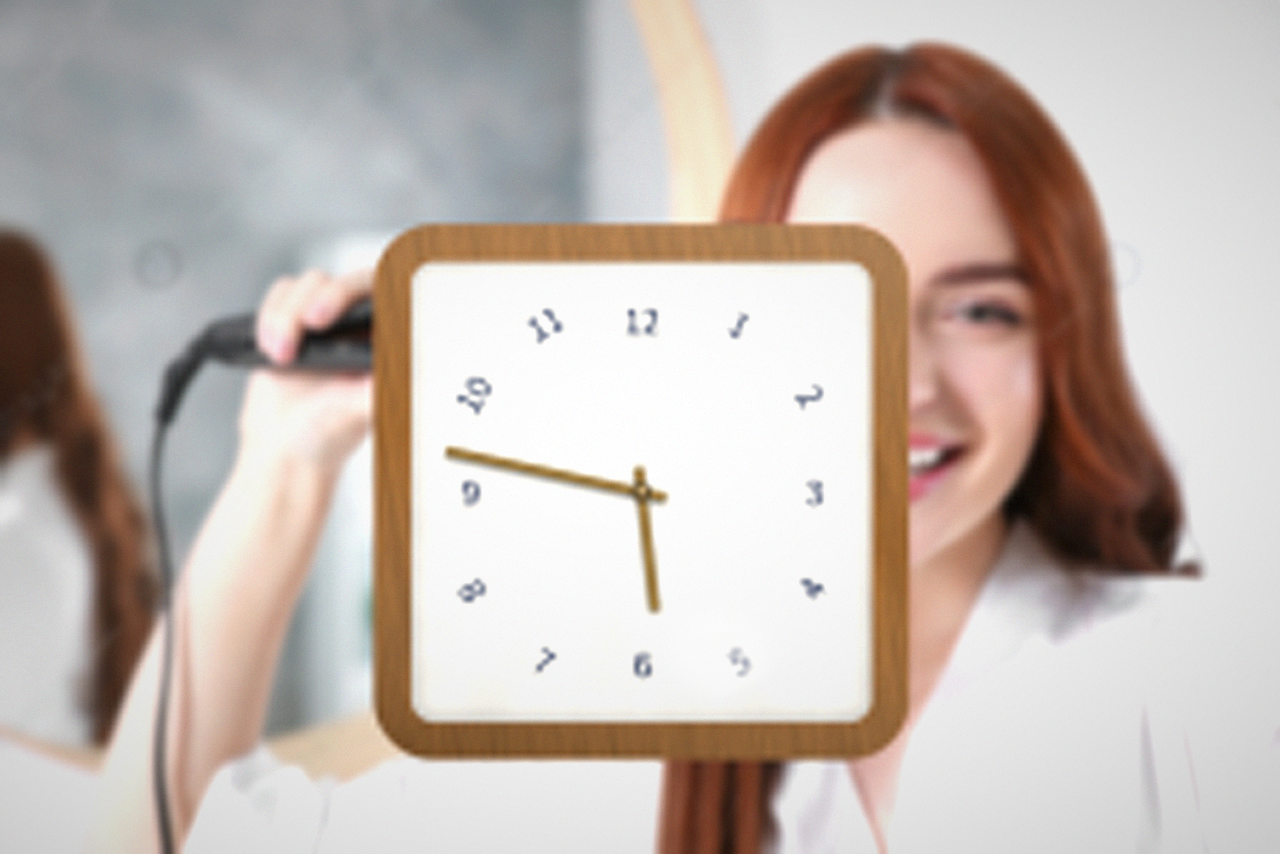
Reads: 5,47
